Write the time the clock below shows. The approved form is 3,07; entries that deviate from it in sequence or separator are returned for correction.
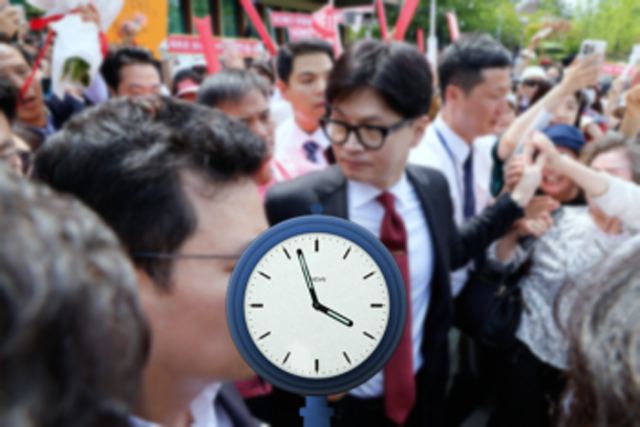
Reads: 3,57
